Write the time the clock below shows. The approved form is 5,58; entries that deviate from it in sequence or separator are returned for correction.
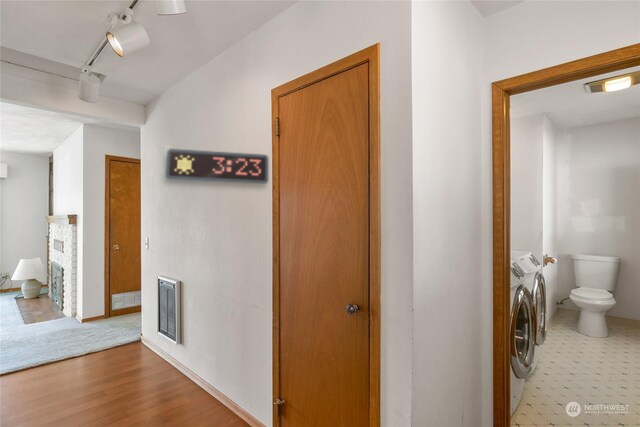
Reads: 3,23
